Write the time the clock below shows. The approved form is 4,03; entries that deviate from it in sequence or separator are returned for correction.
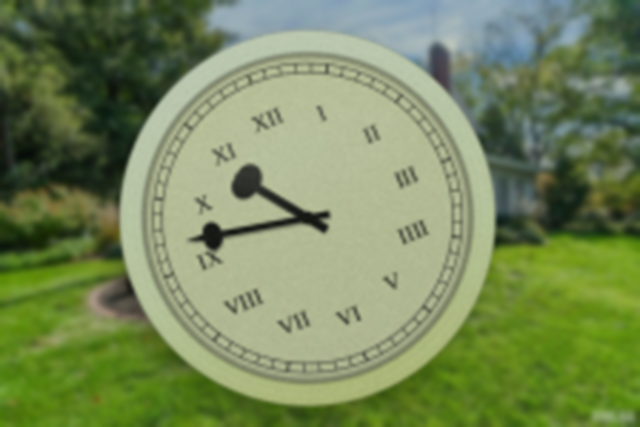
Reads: 10,47
